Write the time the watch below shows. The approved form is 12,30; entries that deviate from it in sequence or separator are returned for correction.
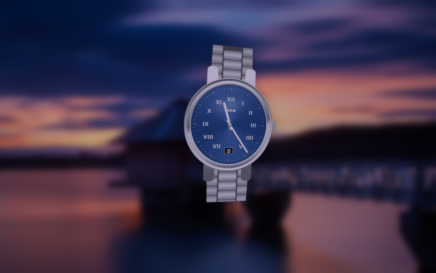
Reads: 11,24
